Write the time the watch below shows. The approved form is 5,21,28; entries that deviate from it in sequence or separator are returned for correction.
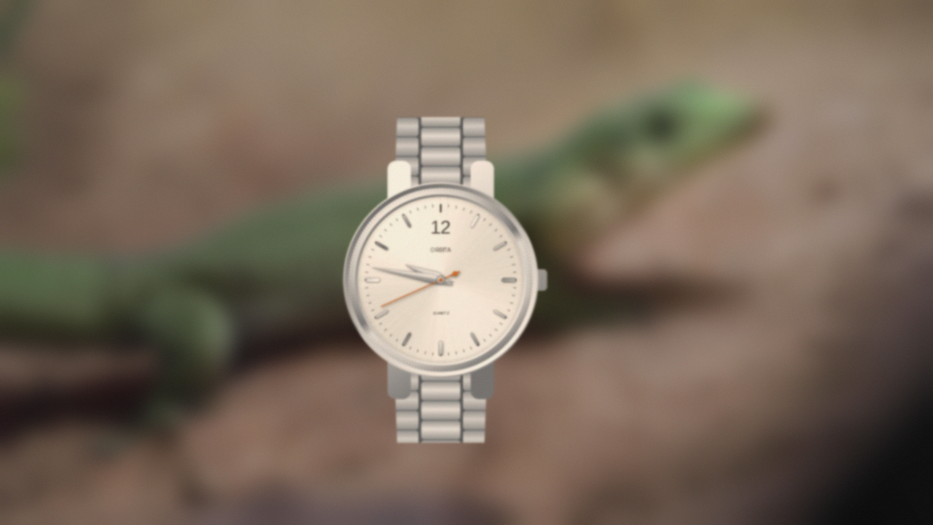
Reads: 9,46,41
